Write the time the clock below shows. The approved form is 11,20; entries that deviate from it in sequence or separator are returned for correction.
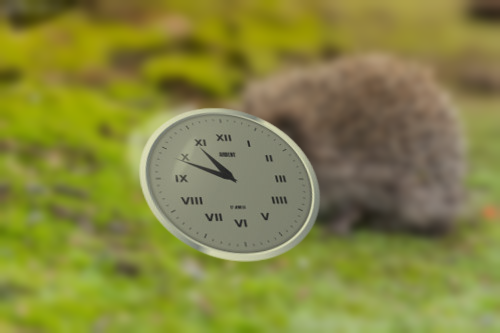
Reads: 10,49
